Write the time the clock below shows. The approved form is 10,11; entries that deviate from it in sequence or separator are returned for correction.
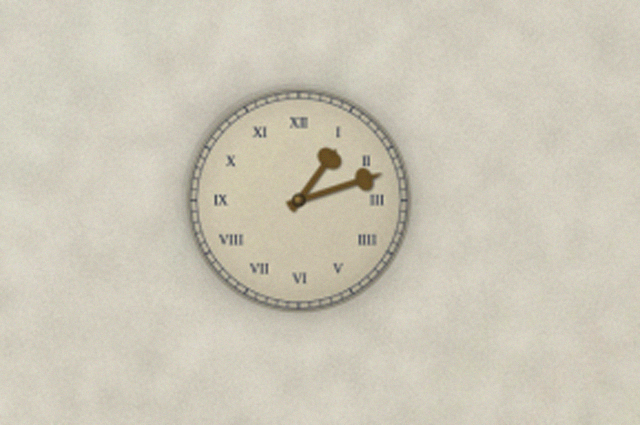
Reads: 1,12
